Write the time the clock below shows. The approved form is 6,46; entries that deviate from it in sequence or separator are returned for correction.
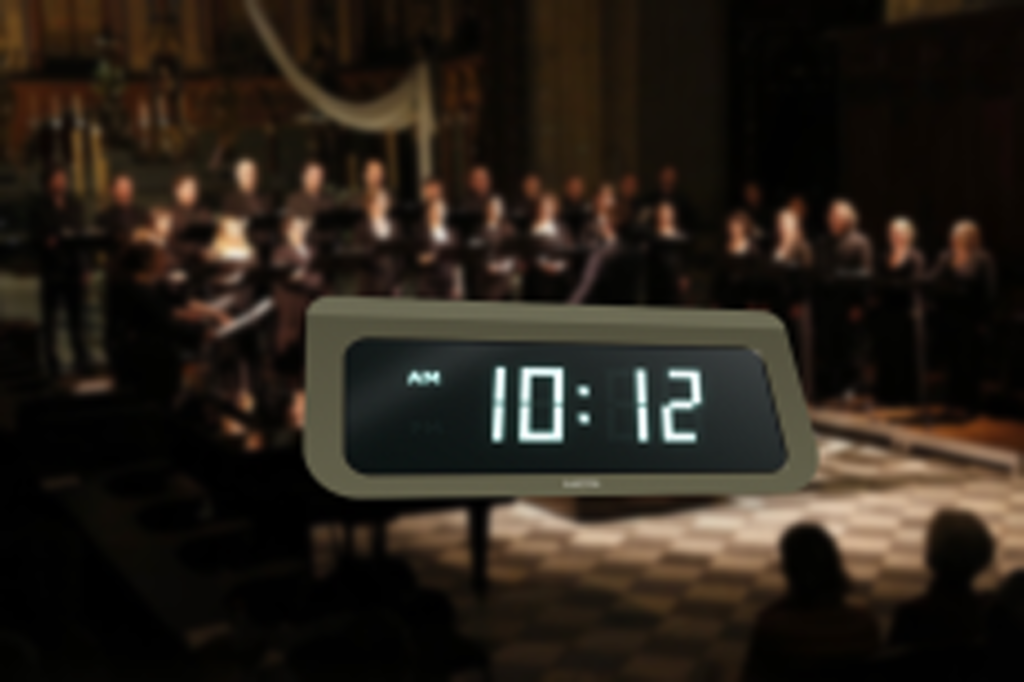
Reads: 10,12
